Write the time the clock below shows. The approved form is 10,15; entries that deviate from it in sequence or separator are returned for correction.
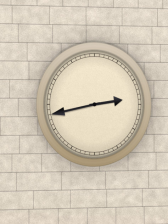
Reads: 2,43
